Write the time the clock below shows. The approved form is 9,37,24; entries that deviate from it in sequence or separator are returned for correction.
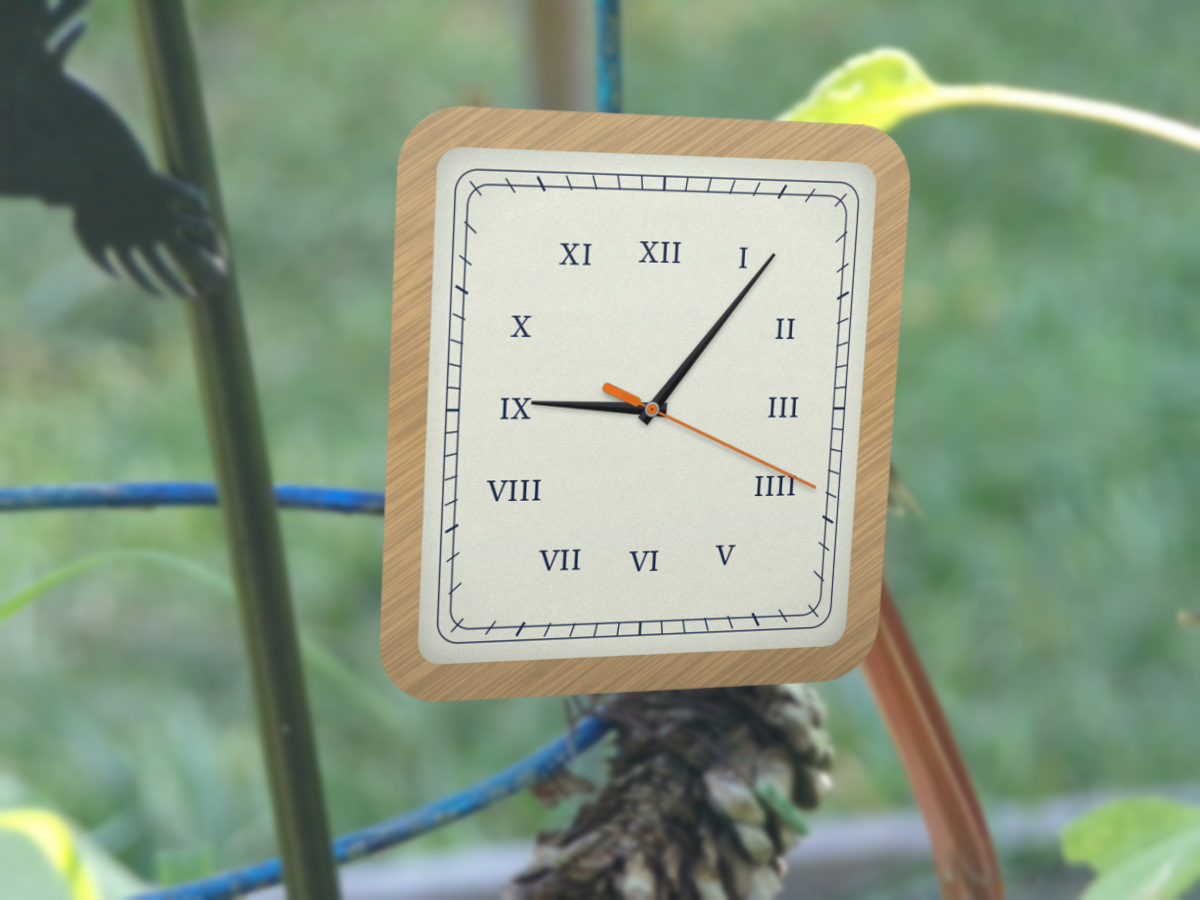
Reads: 9,06,19
